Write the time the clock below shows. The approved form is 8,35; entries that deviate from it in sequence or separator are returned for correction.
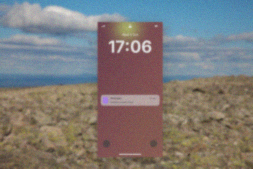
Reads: 17,06
